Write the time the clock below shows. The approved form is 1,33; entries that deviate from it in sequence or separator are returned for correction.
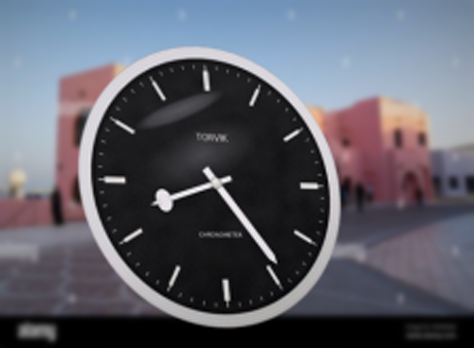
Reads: 8,24
